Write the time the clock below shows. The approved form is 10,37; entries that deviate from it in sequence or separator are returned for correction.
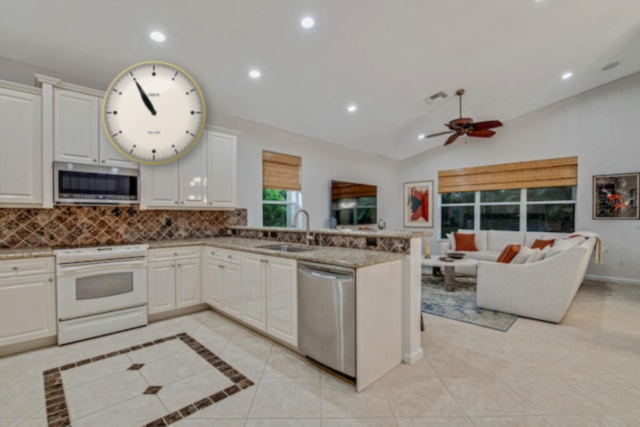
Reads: 10,55
